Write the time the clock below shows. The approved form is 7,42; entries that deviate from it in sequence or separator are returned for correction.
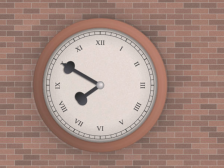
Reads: 7,50
